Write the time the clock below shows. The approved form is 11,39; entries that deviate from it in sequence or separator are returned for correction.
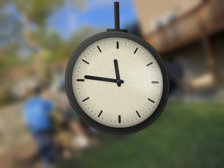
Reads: 11,46
